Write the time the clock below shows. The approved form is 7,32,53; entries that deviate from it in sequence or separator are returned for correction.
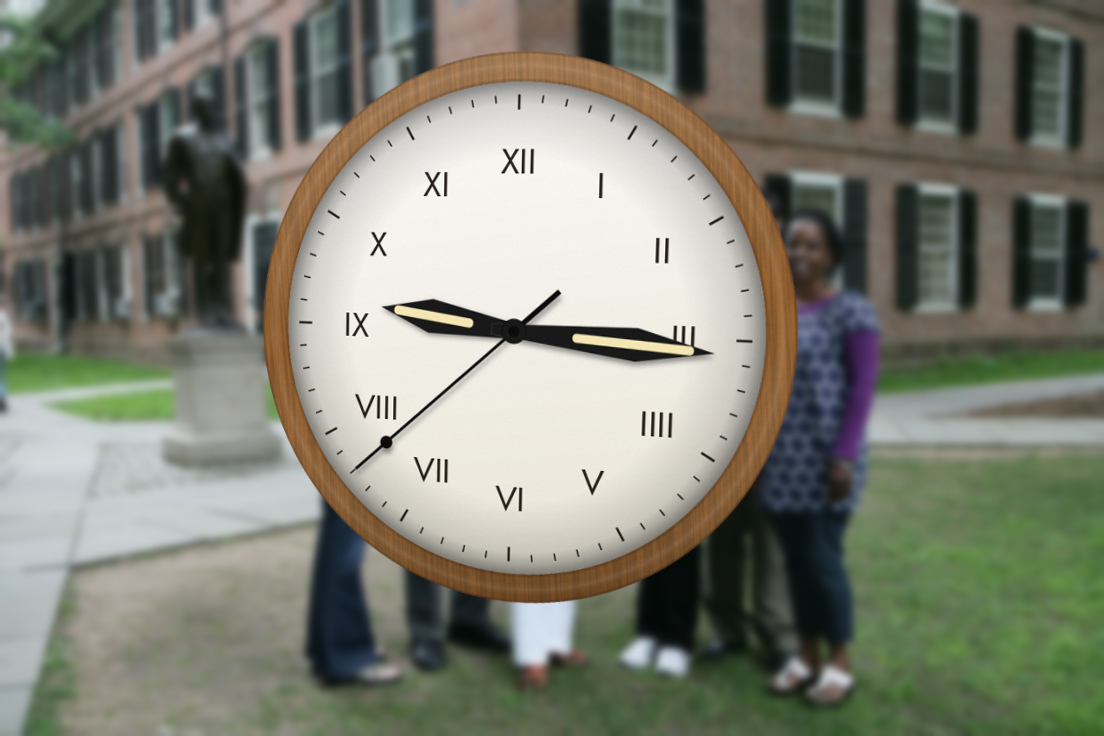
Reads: 9,15,38
